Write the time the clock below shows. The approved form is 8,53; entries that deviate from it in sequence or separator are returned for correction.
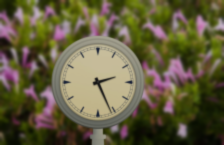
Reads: 2,26
